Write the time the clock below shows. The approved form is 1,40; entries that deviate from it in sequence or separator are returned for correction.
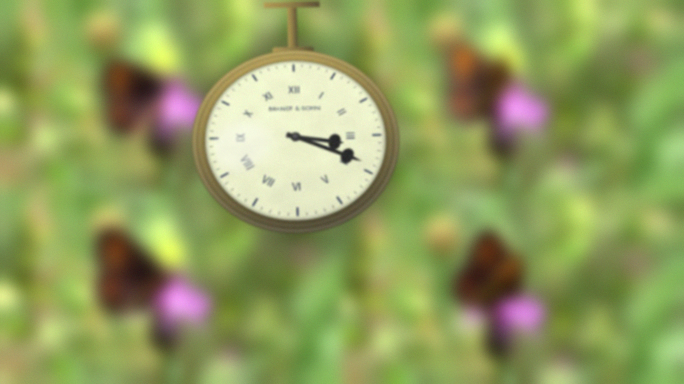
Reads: 3,19
